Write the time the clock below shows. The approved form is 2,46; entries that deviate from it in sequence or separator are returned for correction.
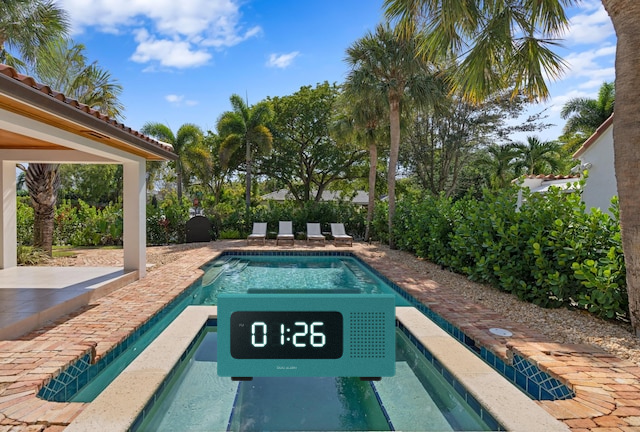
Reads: 1,26
